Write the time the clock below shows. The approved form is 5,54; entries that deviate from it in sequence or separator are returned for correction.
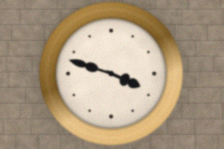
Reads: 3,48
